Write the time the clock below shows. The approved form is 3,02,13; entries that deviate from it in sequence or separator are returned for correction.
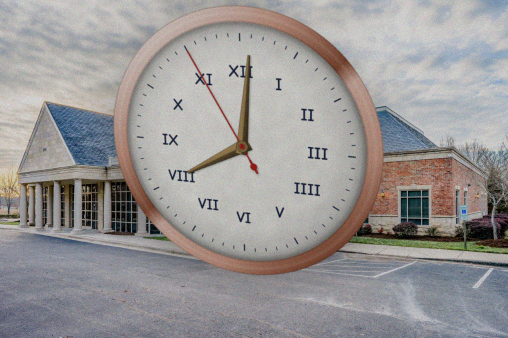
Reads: 8,00,55
